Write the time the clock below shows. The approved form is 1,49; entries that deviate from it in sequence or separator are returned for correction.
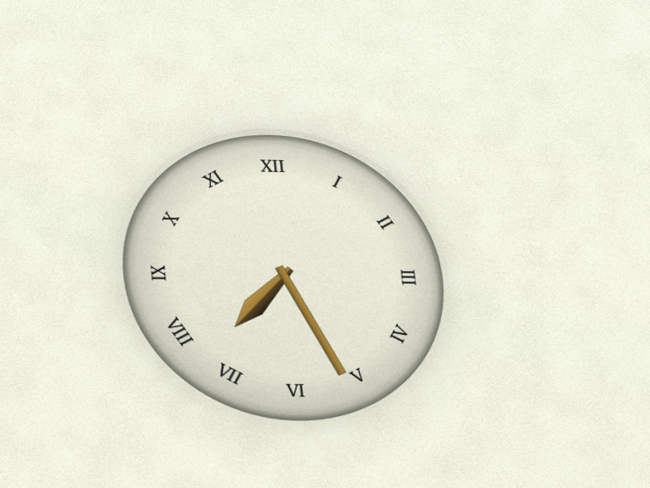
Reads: 7,26
